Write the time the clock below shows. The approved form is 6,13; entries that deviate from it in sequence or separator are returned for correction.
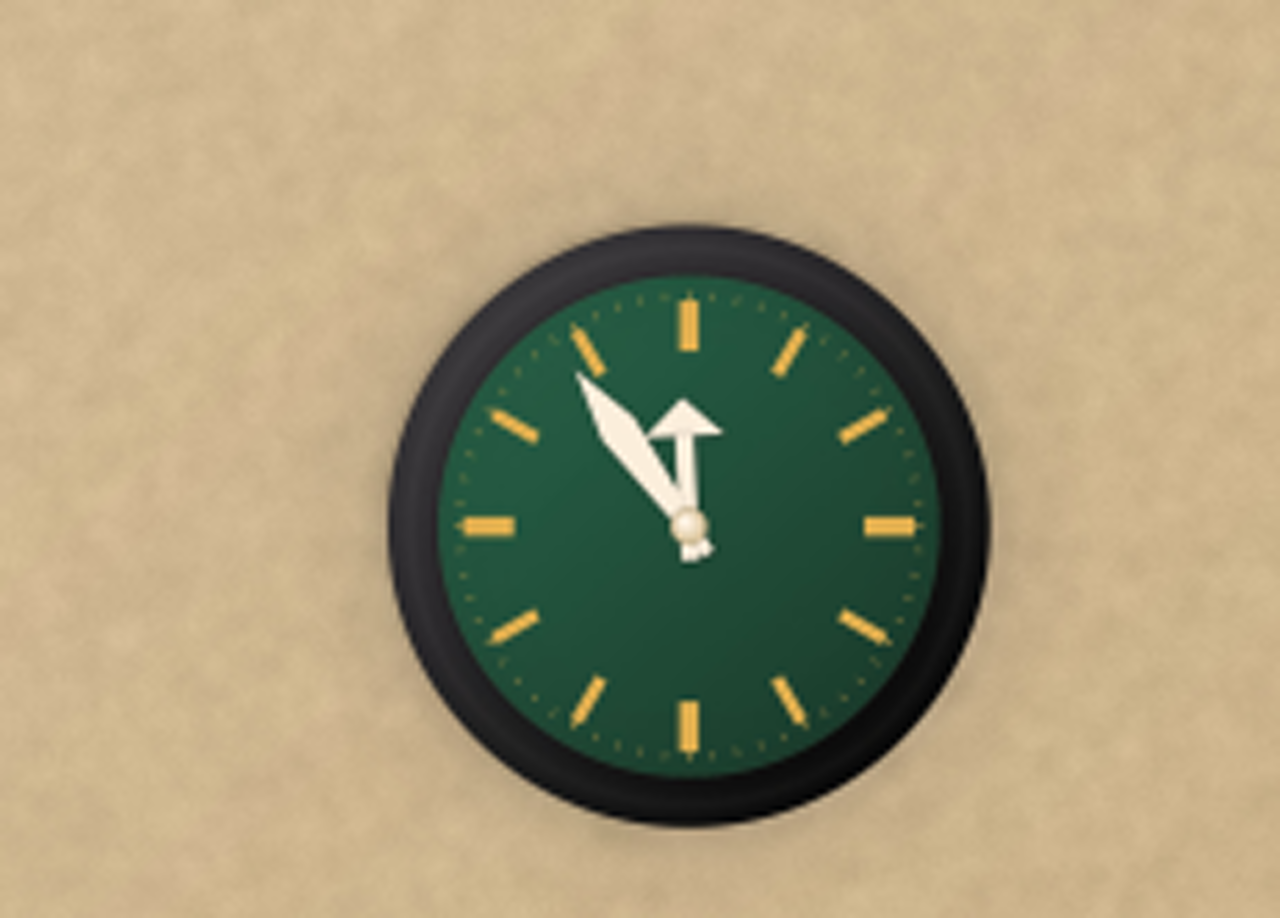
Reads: 11,54
